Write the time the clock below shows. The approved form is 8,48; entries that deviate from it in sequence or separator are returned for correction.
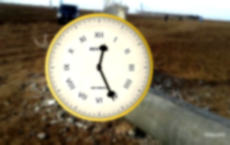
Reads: 12,26
